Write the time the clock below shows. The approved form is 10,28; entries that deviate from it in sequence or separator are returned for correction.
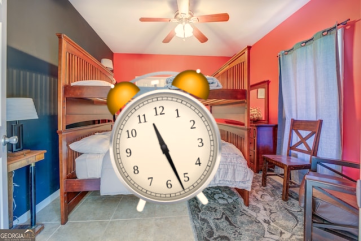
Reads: 11,27
